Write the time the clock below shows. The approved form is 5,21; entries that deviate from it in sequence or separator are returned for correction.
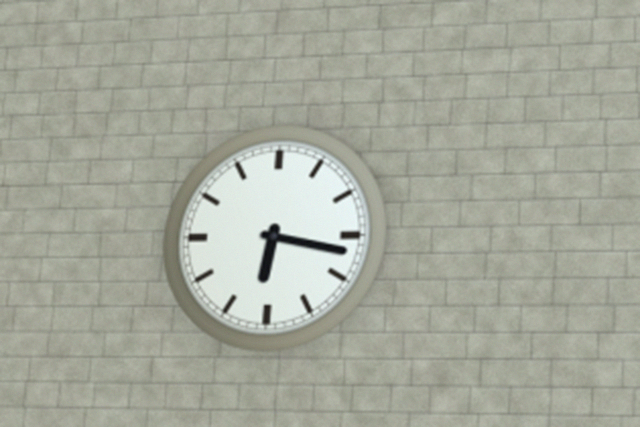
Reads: 6,17
